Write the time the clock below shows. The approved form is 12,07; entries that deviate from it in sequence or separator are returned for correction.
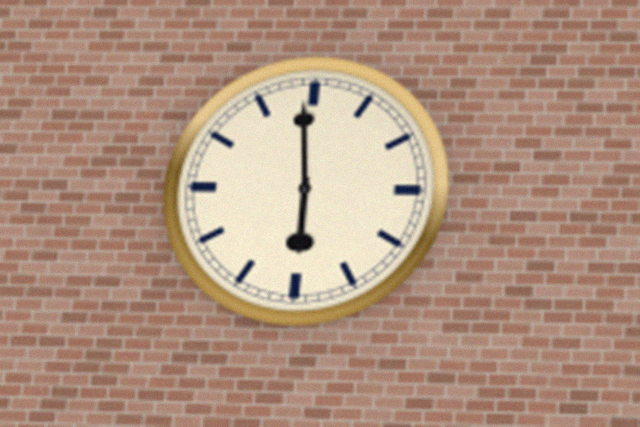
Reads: 5,59
